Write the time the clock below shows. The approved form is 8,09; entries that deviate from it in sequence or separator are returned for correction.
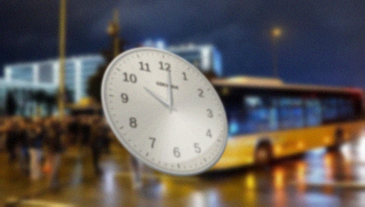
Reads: 10,01
